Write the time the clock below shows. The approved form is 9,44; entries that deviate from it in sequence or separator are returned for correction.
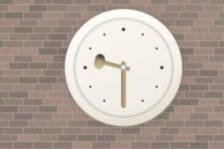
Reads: 9,30
